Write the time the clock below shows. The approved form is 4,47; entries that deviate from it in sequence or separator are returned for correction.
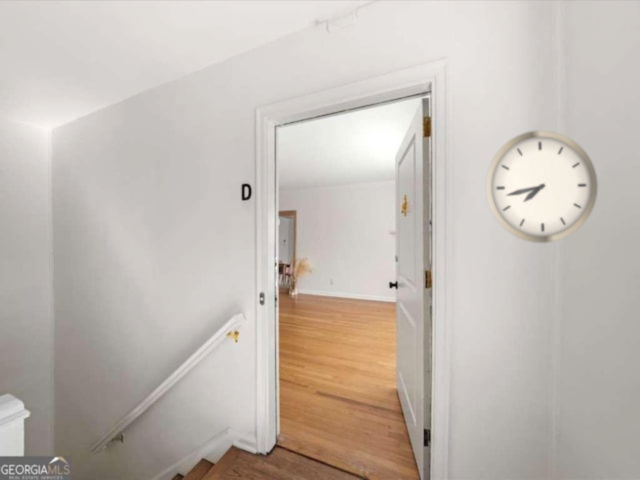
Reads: 7,43
